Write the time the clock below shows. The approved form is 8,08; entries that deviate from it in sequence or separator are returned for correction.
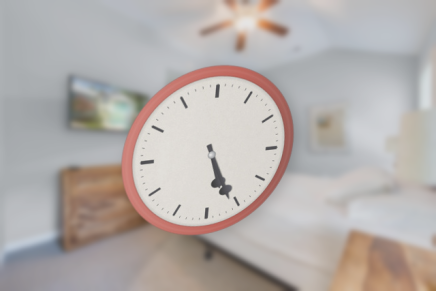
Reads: 5,26
